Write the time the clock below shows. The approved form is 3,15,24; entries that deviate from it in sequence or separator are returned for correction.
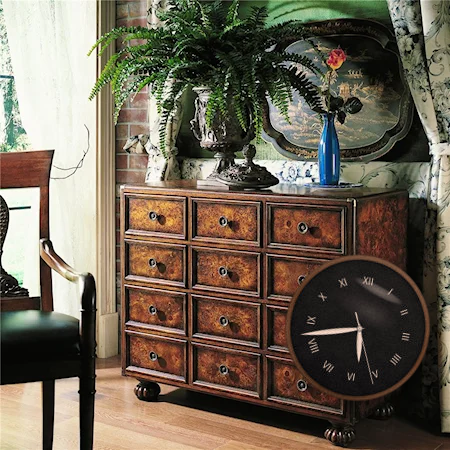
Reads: 5,42,26
